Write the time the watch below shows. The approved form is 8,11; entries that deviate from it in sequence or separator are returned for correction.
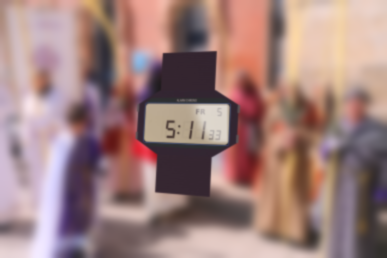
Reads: 5,11
